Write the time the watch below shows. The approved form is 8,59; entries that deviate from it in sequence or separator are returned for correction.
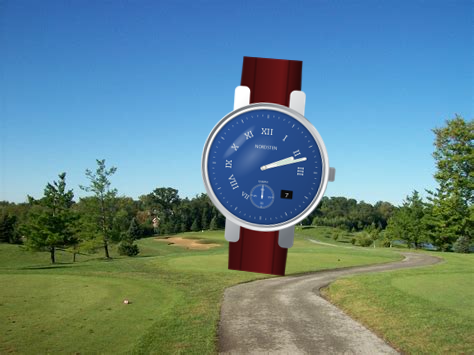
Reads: 2,12
